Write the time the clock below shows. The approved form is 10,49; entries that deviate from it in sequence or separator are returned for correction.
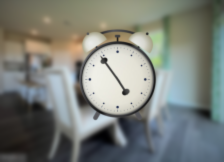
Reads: 4,54
